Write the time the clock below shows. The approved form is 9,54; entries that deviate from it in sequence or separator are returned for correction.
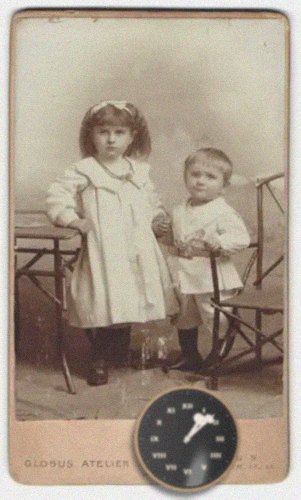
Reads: 1,08
